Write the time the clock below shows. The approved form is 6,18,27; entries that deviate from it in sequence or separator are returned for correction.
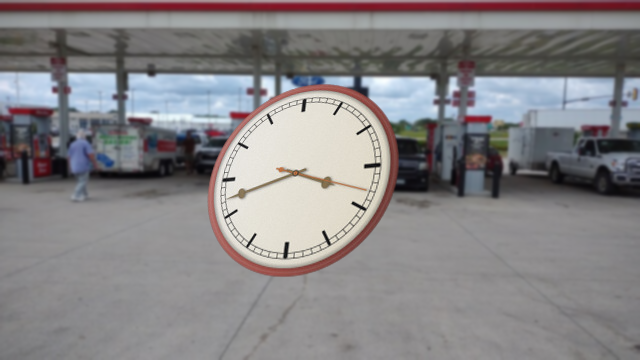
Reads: 3,42,18
